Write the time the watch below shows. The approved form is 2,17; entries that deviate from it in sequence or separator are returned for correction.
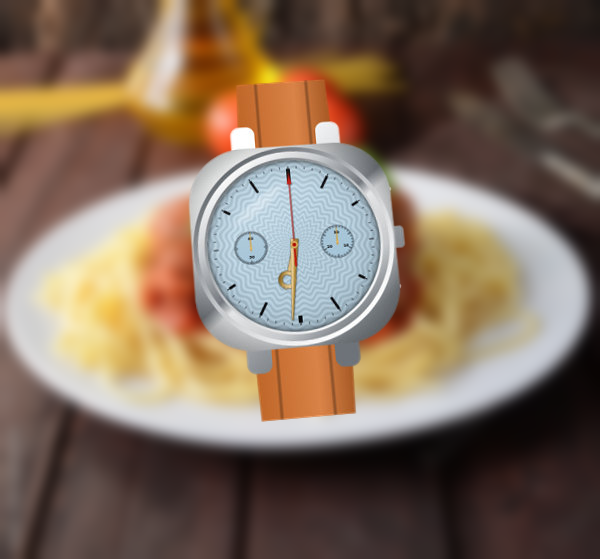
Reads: 6,31
